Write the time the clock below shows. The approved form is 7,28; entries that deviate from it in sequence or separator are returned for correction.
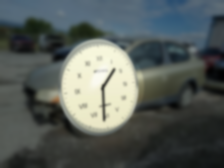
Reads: 1,31
